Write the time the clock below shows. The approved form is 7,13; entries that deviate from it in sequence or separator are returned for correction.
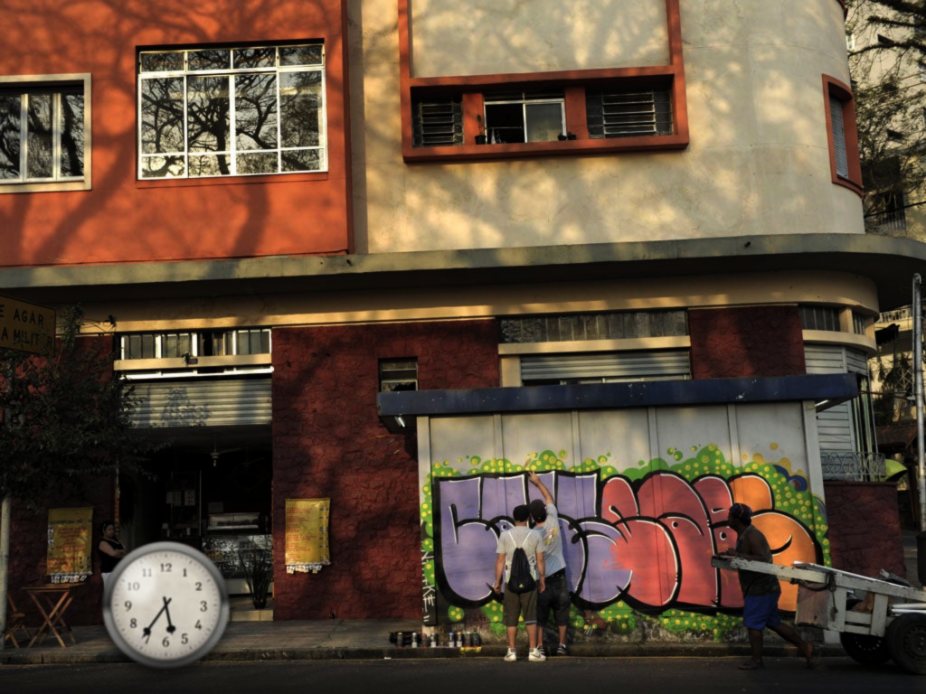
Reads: 5,36
